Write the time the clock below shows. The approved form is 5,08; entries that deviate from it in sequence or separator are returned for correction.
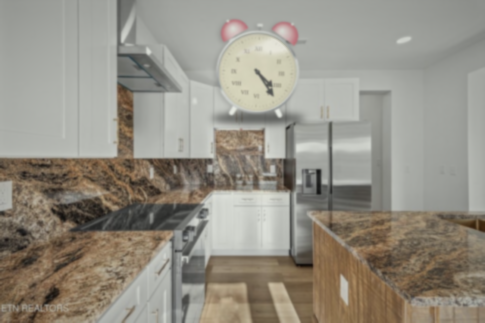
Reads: 4,24
